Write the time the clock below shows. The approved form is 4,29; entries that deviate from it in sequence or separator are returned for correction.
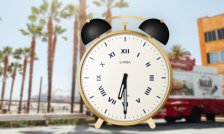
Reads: 6,30
